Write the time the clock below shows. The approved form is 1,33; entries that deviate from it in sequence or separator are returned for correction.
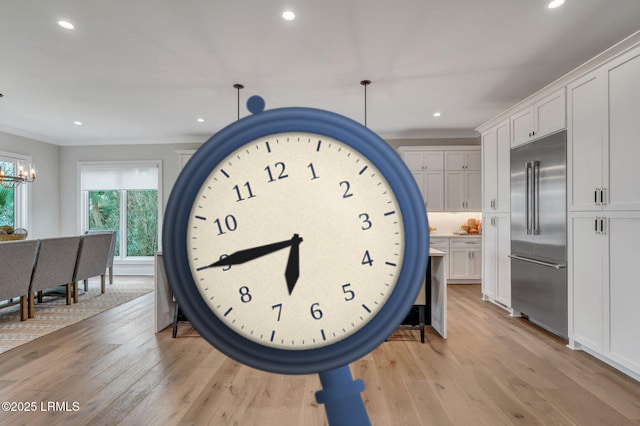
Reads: 6,45
